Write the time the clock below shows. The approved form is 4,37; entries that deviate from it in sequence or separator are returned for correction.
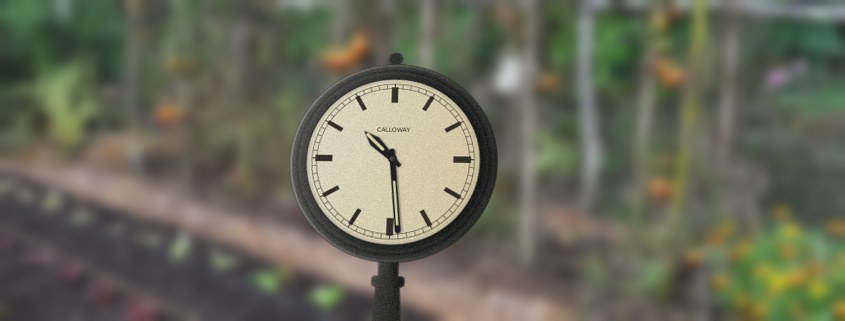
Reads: 10,29
